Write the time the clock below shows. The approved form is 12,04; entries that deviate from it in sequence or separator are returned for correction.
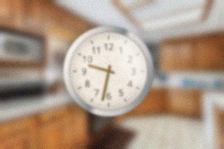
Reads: 9,32
